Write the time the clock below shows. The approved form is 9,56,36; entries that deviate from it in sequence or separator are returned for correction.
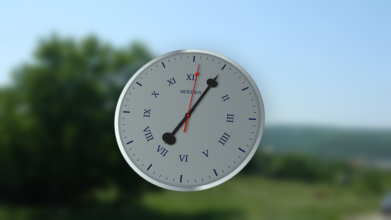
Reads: 7,05,01
